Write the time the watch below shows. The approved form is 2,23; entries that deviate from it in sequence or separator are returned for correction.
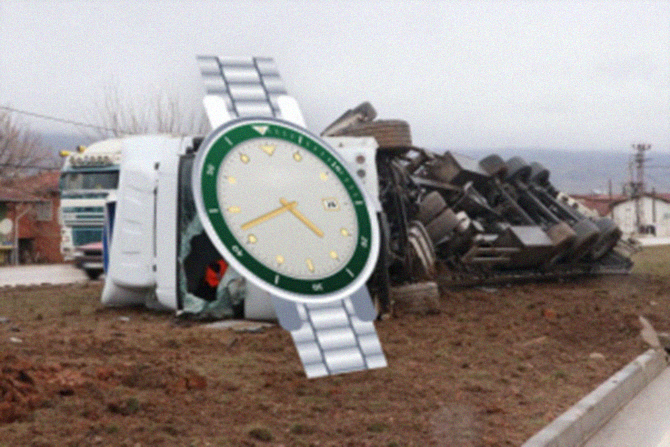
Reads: 4,42
